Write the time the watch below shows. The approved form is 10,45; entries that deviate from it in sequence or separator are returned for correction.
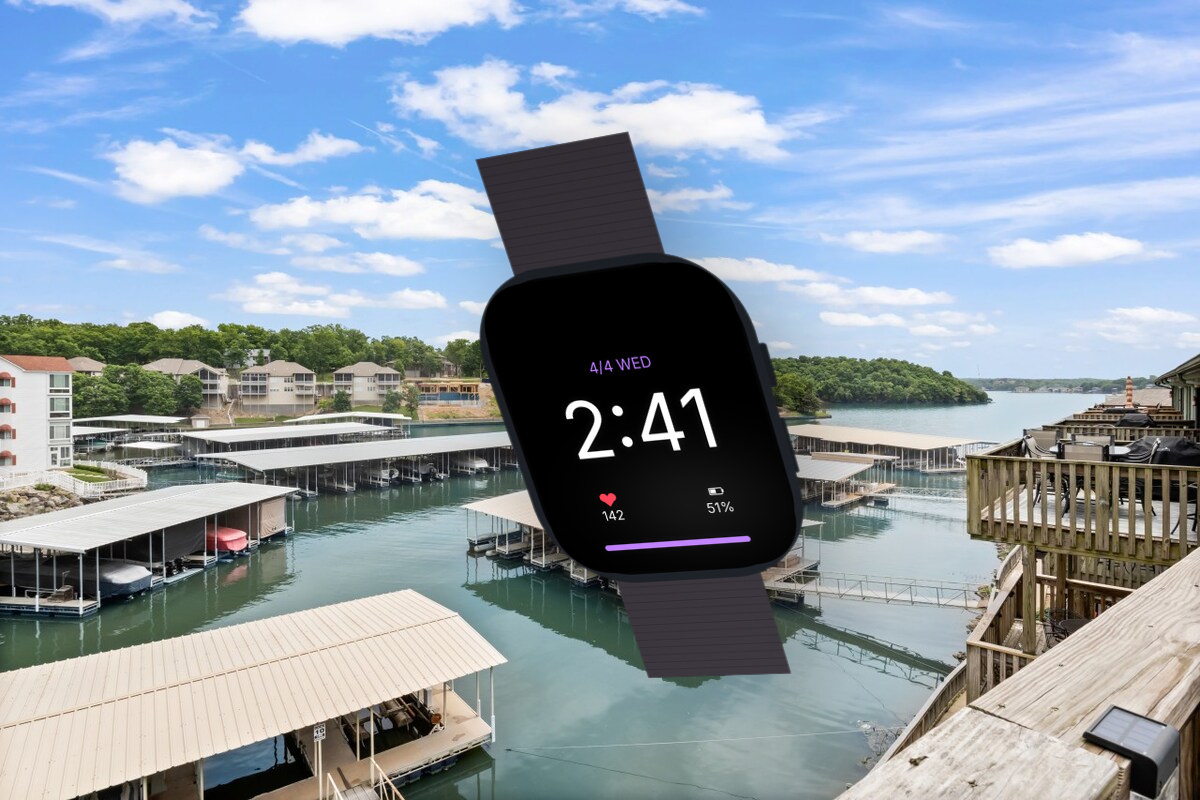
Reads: 2,41
